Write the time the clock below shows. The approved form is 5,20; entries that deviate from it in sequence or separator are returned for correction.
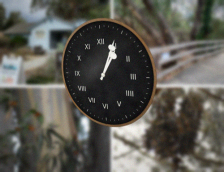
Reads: 1,04
